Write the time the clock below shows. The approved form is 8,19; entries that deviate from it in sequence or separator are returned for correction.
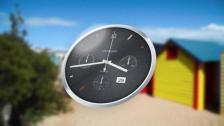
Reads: 3,43
